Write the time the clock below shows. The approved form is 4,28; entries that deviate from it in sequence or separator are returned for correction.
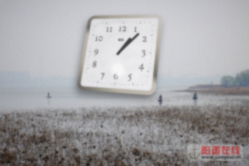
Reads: 1,07
